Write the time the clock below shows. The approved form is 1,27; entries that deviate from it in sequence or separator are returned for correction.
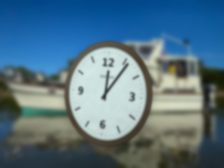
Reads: 12,06
